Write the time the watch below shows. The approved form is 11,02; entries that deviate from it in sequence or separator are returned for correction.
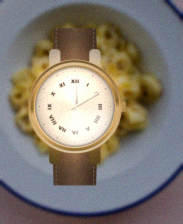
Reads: 12,10
